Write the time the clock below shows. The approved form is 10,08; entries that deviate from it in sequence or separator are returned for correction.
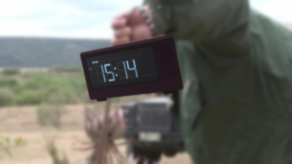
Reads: 15,14
